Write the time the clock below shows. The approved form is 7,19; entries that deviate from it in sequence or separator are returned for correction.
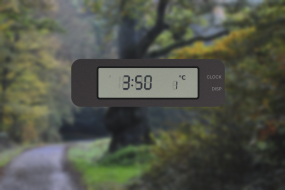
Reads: 3,50
